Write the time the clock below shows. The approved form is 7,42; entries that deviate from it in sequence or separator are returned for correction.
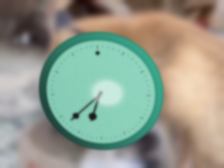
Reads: 6,38
